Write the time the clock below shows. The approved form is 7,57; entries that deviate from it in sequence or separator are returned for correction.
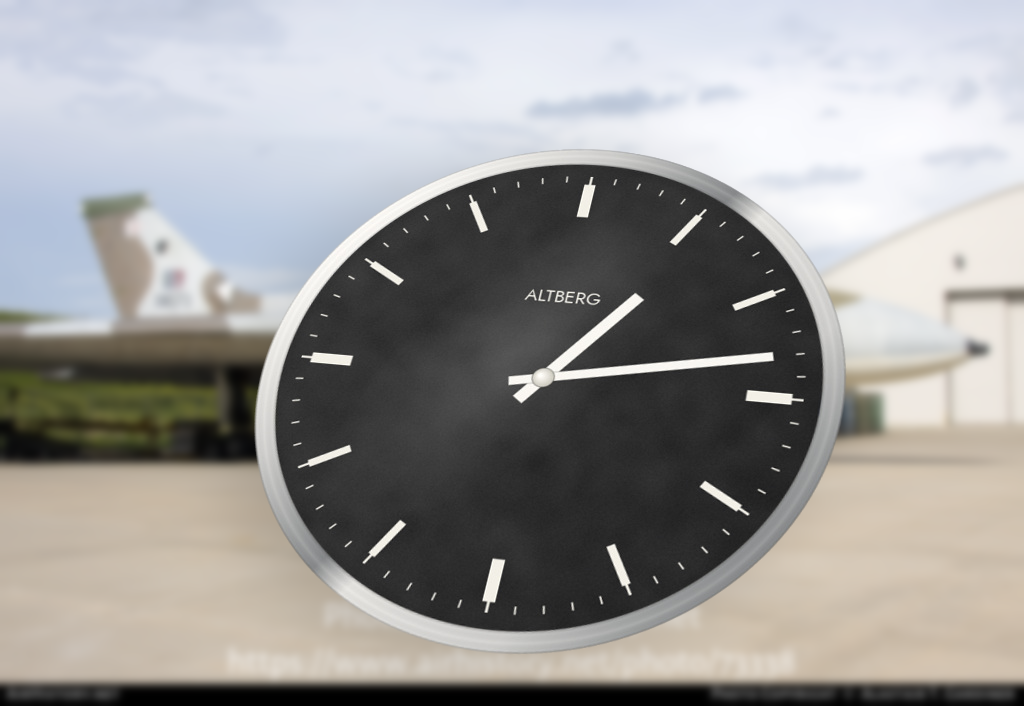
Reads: 1,13
